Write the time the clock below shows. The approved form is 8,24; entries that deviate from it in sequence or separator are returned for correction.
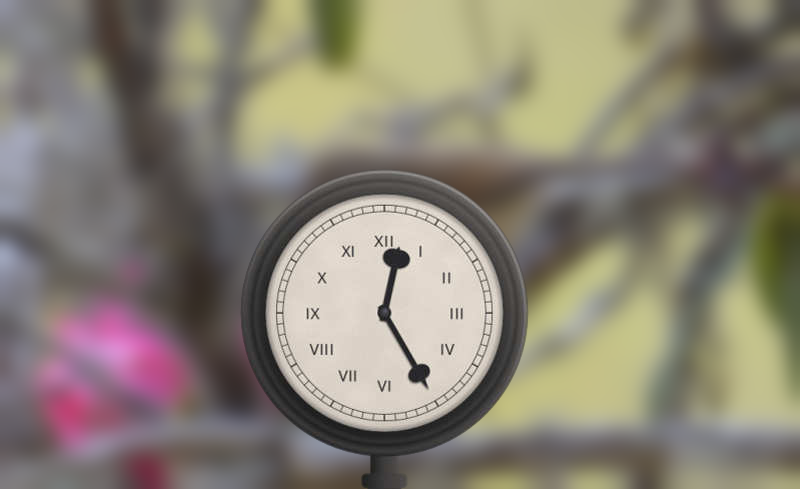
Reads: 12,25
